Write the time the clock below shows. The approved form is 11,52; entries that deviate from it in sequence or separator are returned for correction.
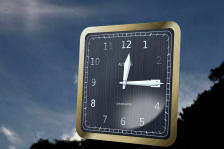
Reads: 12,15
